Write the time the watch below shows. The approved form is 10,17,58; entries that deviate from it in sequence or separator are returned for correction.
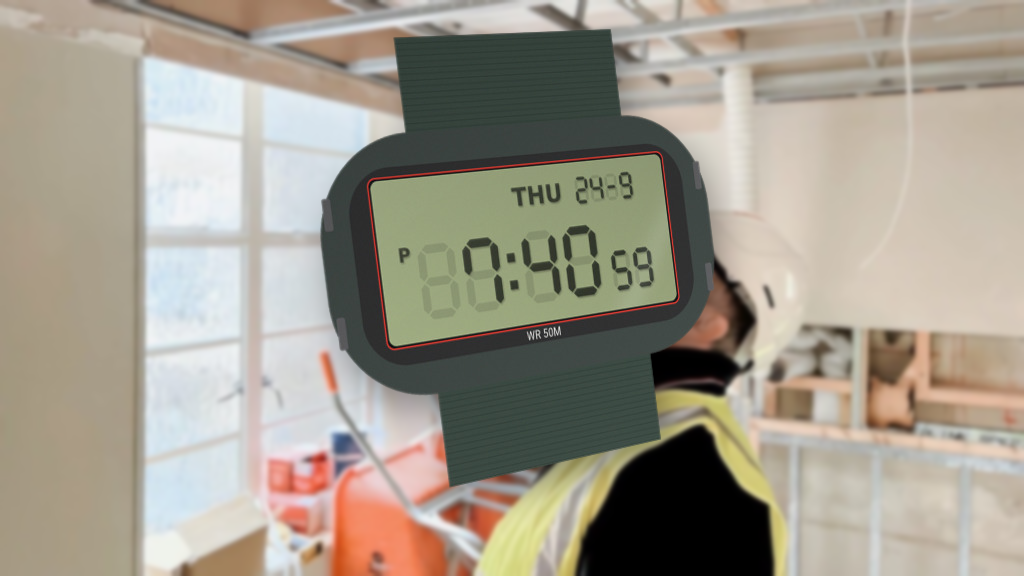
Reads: 7,40,59
